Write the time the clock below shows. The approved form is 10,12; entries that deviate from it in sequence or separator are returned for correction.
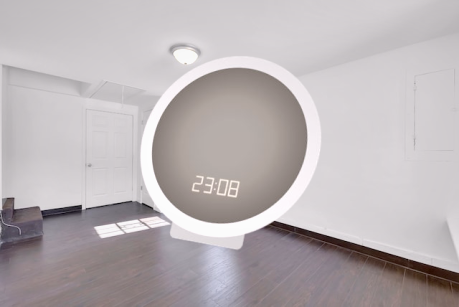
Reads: 23,08
